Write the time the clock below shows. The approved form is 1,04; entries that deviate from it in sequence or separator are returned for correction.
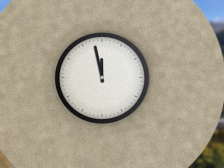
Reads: 11,58
